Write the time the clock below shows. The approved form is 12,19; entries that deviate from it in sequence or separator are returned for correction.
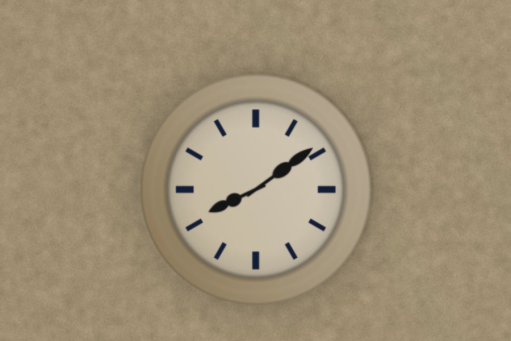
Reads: 8,09
